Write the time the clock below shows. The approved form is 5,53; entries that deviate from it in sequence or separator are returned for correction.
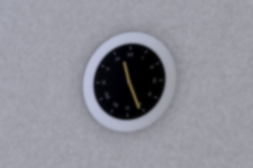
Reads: 11,26
